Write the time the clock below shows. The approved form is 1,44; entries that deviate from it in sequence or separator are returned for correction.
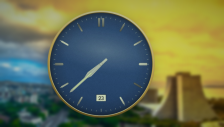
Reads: 7,38
